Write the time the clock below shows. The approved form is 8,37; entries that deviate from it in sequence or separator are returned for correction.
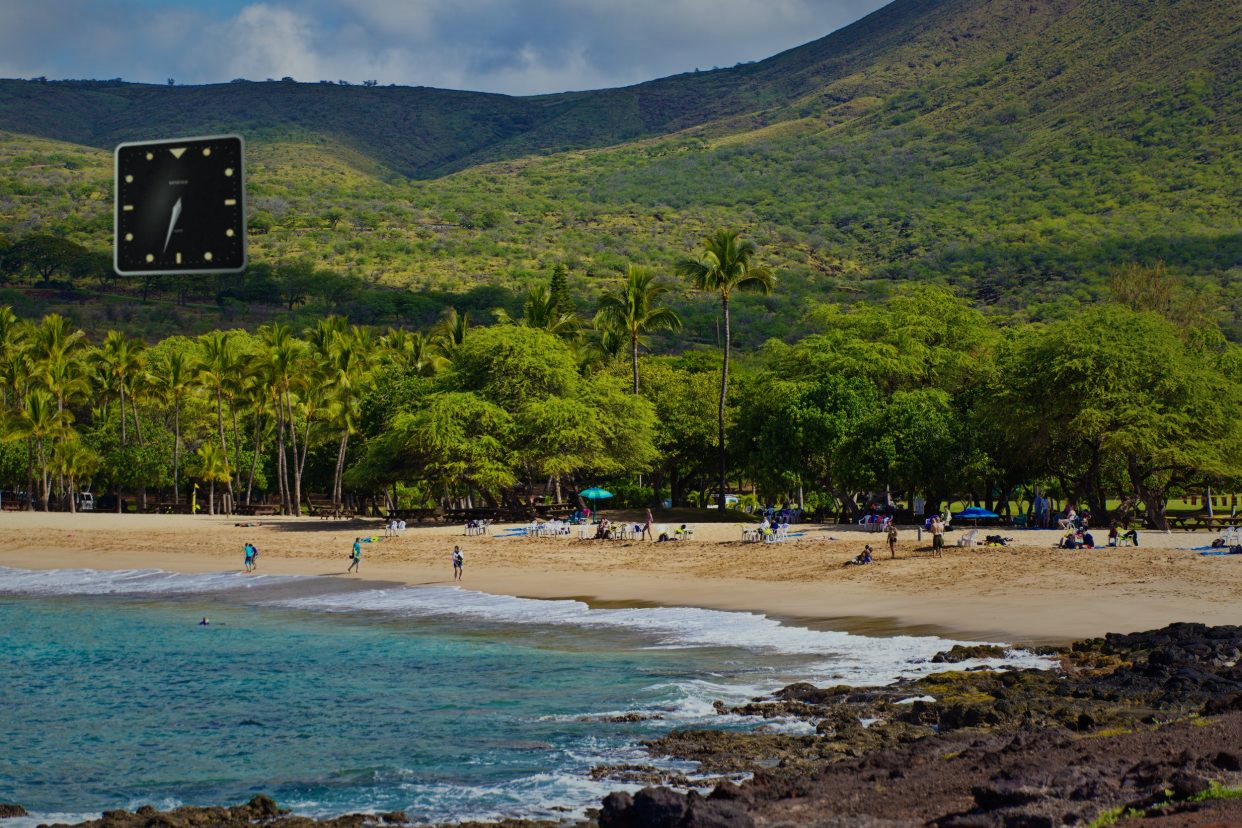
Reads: 6,33
